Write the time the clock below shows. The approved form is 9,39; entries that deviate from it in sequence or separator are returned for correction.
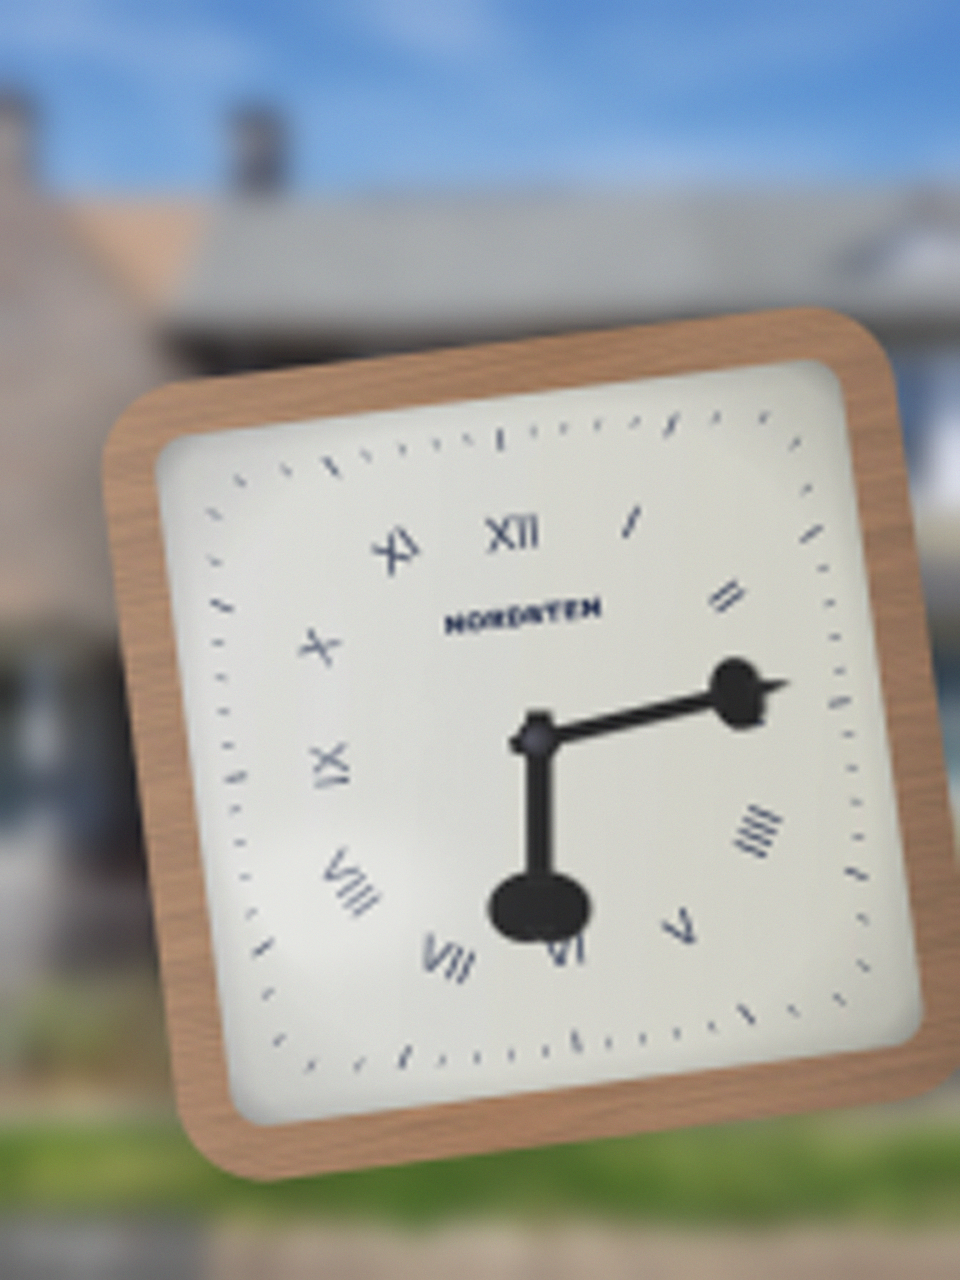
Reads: 6,14
